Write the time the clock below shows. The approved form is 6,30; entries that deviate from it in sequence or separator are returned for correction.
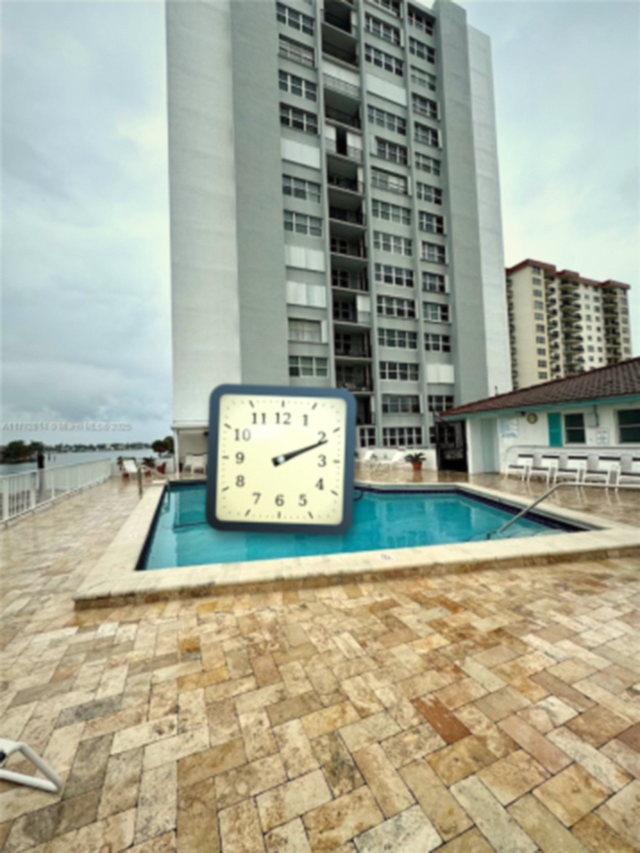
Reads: 2,11
